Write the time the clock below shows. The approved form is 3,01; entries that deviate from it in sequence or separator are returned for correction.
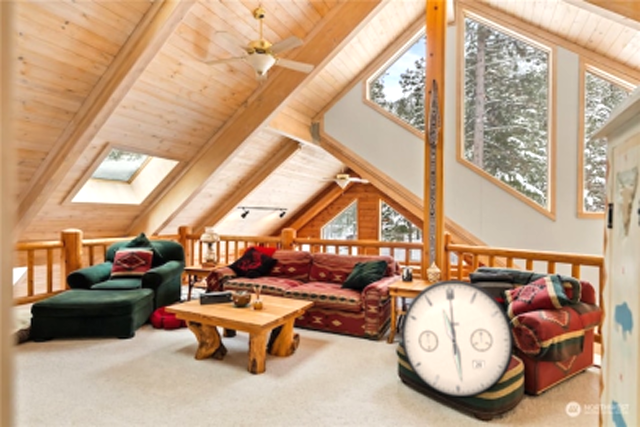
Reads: 11,29
